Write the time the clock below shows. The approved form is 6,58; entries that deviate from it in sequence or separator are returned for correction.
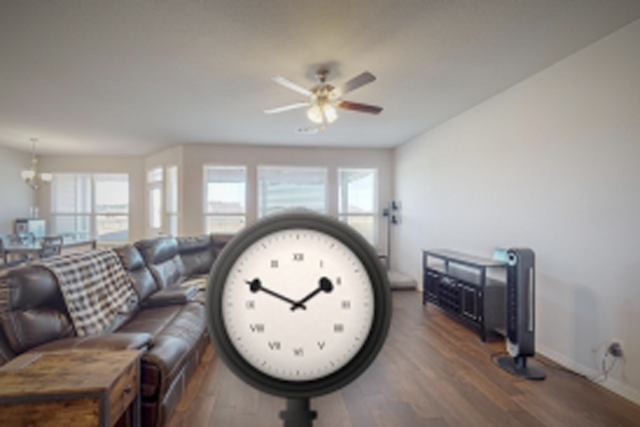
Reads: 1,49
